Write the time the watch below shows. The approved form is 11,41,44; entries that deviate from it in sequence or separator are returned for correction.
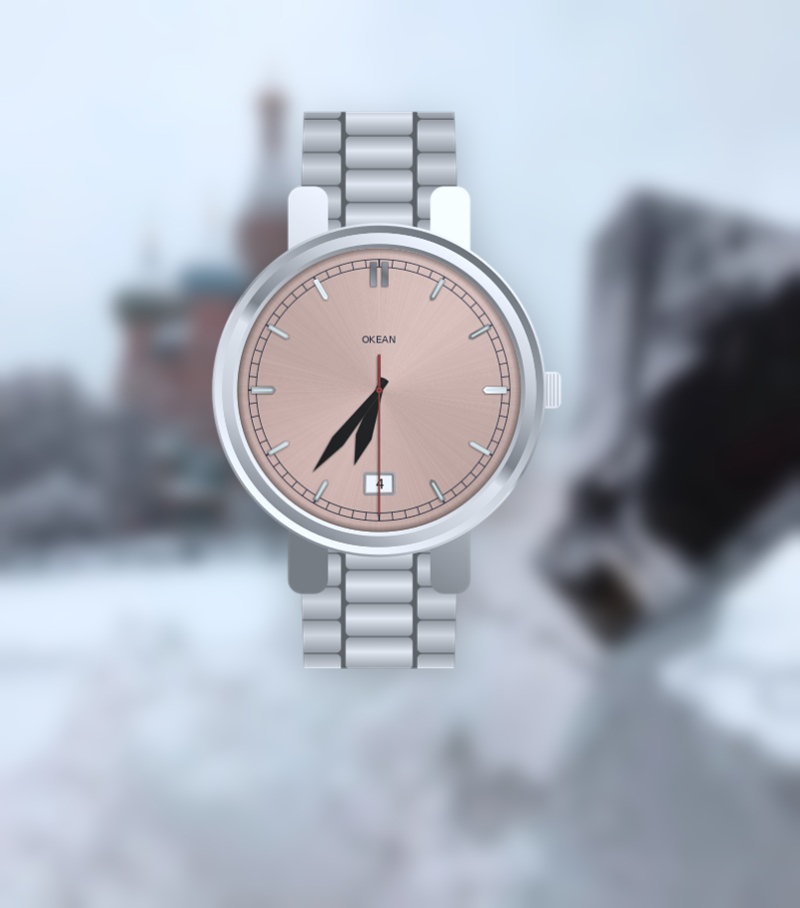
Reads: 6,36,30
